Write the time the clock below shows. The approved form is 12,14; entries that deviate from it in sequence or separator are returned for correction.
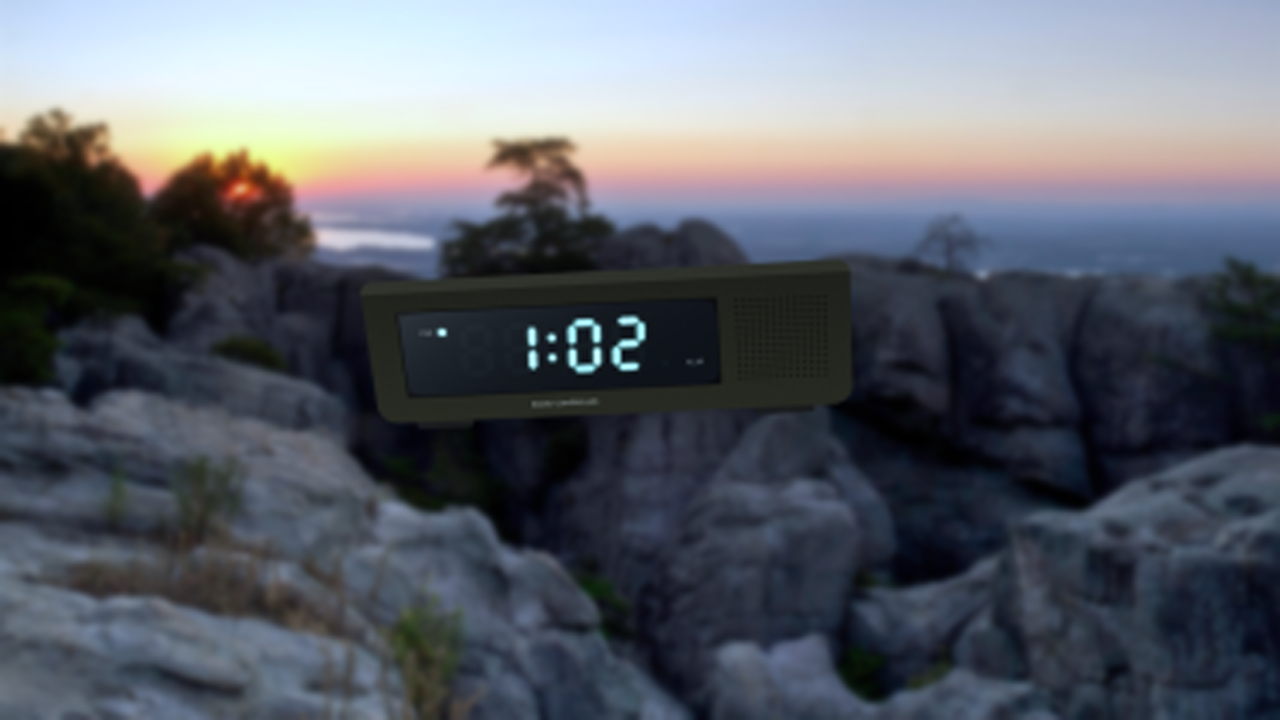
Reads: 1,02
